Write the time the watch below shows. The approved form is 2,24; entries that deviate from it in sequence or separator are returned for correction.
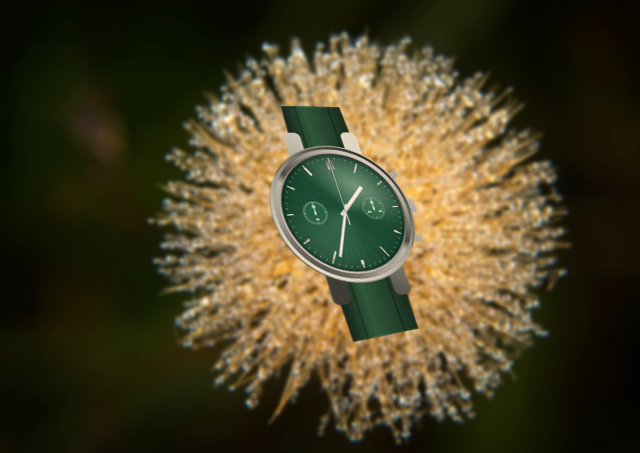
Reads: 1,34
